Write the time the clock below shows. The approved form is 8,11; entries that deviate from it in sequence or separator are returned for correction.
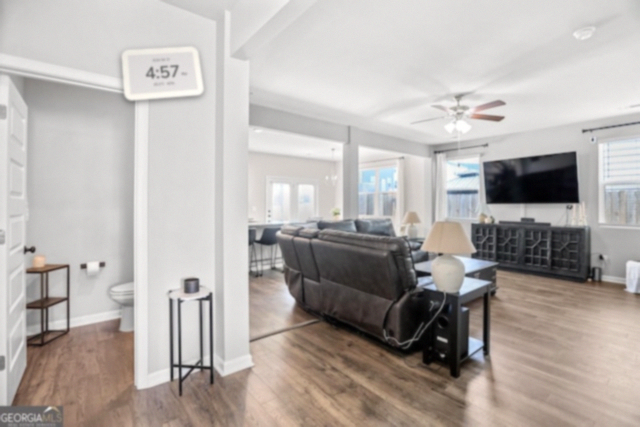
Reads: 4,57
